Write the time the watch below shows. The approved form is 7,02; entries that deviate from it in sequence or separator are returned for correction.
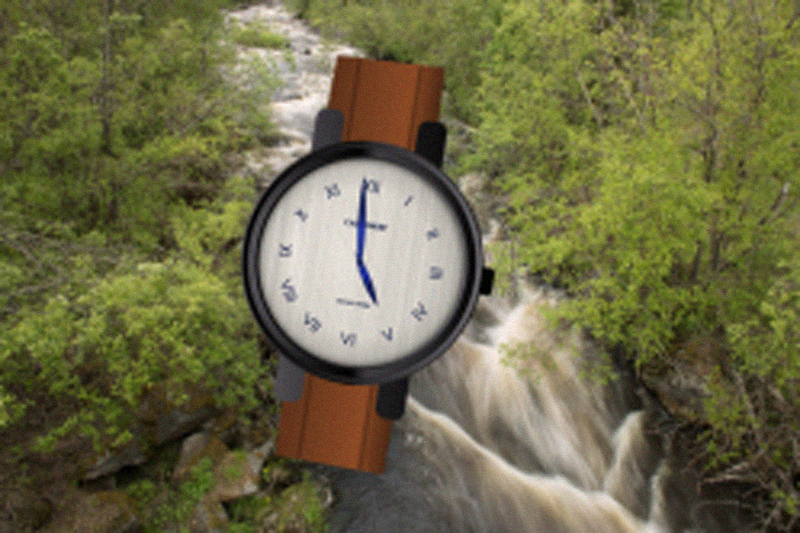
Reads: 4,59
